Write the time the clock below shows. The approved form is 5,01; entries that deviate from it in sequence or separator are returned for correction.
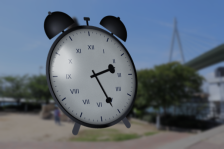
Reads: 2,26
